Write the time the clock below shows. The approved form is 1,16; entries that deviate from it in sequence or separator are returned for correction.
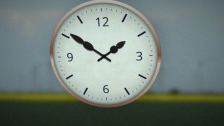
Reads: 1,51
